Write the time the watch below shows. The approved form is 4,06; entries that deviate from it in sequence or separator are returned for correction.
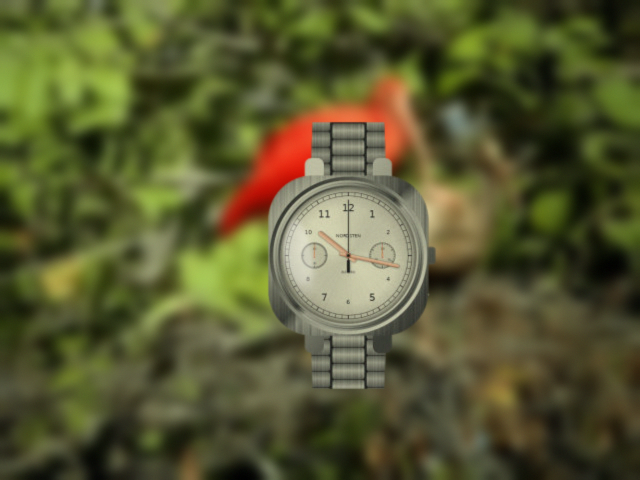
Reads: 10,17
